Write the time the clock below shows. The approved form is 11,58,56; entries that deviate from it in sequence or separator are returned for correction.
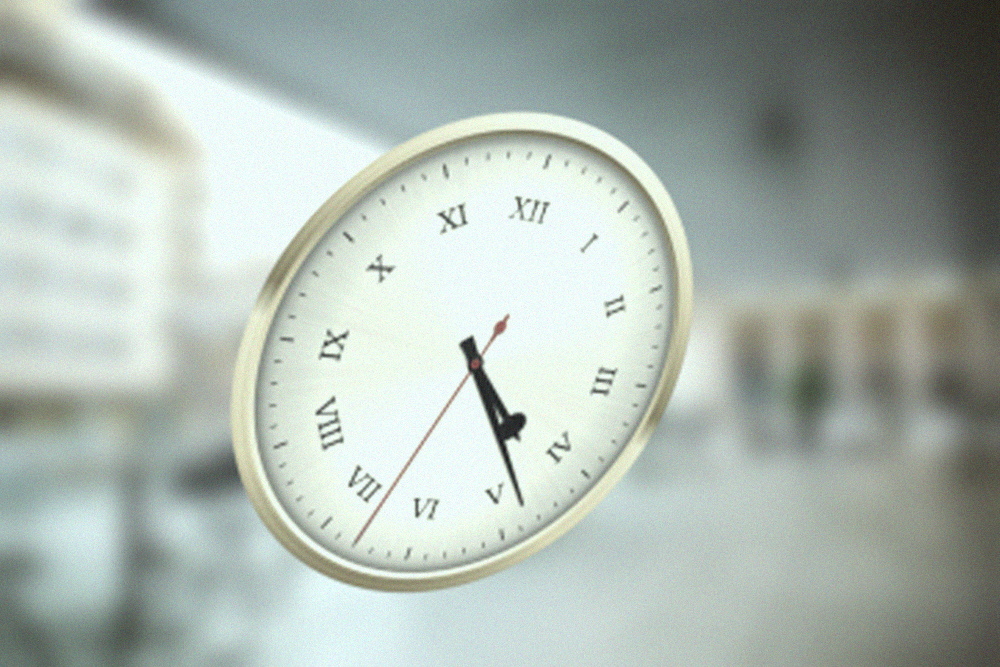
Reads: 4,23,33
